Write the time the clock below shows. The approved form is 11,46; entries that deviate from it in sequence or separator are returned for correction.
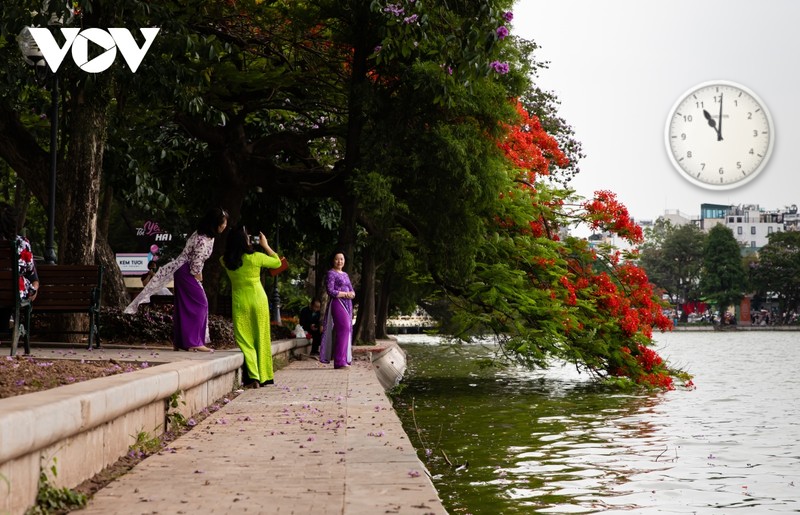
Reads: 11,01
